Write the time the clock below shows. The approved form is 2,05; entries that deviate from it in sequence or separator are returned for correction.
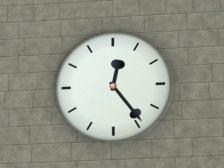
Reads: 12,24
